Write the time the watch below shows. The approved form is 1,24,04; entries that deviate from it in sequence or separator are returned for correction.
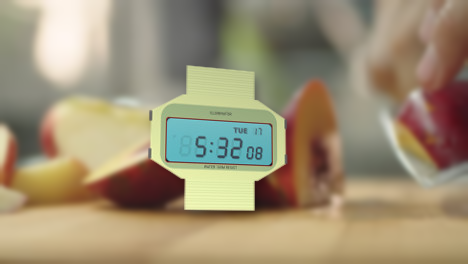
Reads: 5,32,08
